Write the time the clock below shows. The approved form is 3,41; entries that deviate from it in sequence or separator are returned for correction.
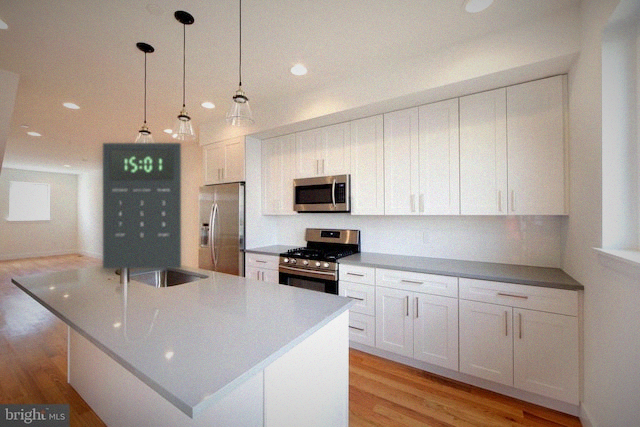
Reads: 15,01
